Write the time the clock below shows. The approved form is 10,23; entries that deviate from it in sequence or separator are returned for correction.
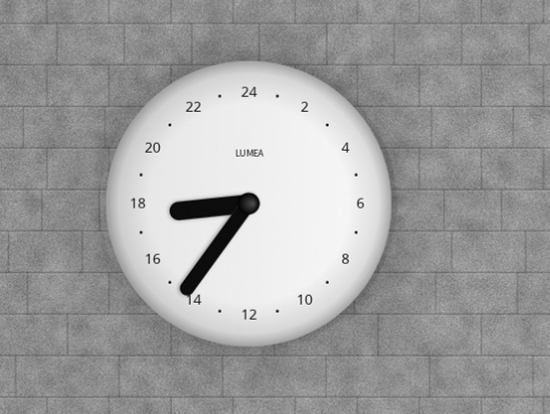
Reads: 17,36
